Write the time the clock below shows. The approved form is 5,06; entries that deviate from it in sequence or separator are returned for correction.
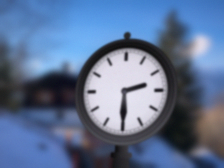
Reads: 2,30
